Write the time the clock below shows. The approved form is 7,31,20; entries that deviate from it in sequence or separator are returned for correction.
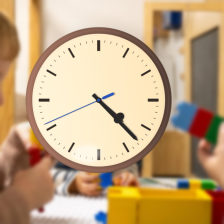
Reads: 4,22,41
